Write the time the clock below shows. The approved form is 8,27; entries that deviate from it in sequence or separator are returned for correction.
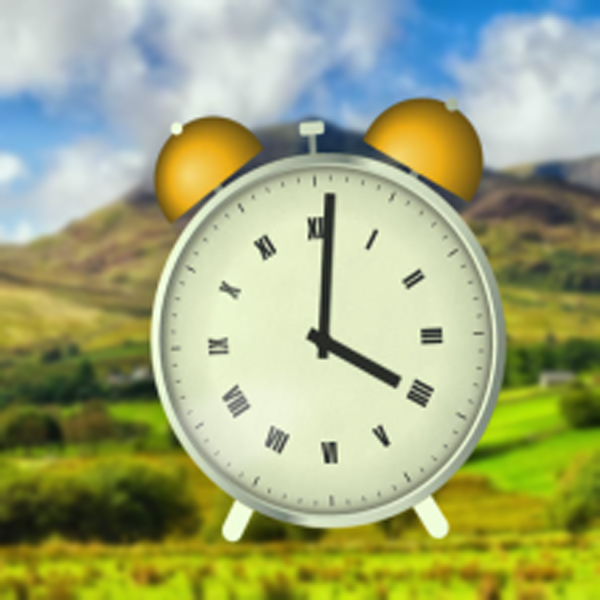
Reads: 4,01
